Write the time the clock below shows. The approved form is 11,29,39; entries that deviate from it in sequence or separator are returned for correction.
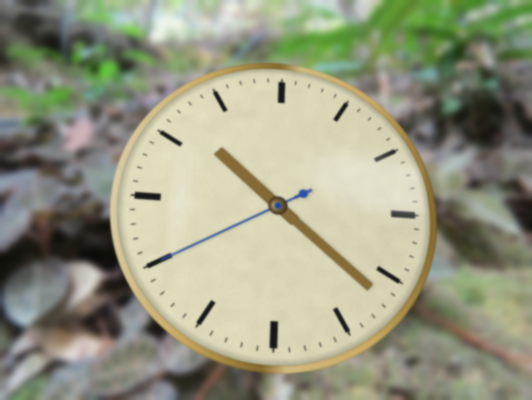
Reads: 10,21,40
